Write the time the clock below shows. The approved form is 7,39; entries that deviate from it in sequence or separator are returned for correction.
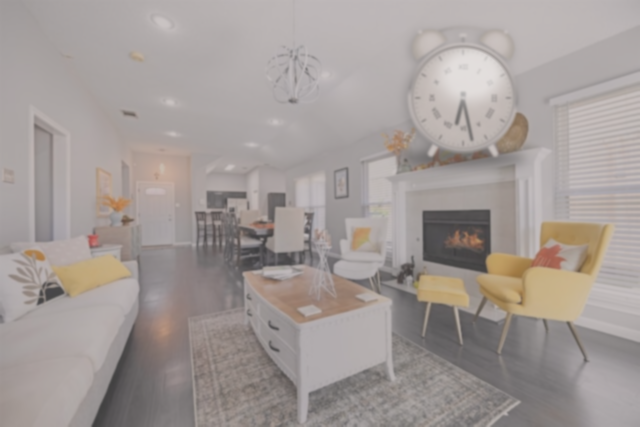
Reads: 6,28
